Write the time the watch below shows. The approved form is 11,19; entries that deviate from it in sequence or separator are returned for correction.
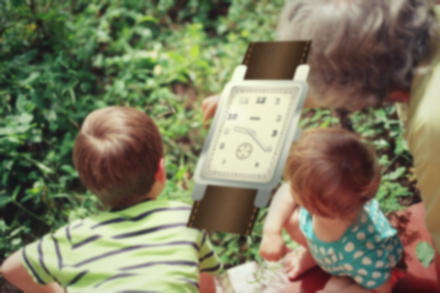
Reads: 9,21
